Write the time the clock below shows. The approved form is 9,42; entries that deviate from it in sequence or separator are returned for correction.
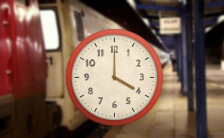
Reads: 4,00
